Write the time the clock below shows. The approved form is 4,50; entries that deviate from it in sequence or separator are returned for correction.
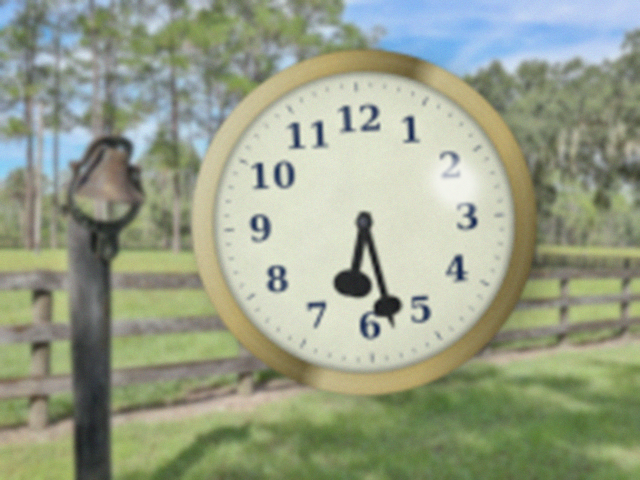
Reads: 6,28
